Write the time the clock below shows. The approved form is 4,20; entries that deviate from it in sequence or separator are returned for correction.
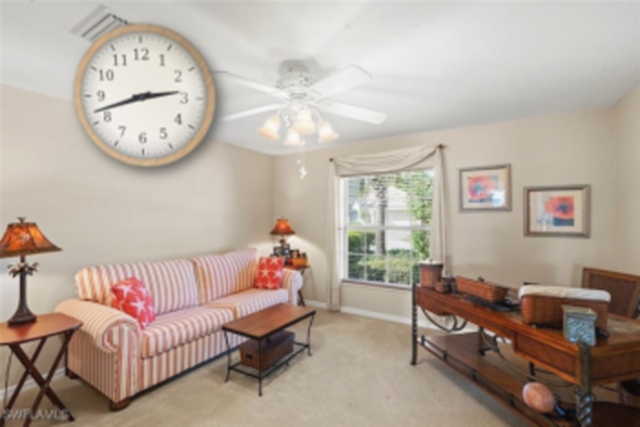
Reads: 2,42
